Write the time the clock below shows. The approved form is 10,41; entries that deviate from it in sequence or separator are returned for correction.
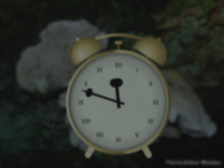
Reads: 11,48
